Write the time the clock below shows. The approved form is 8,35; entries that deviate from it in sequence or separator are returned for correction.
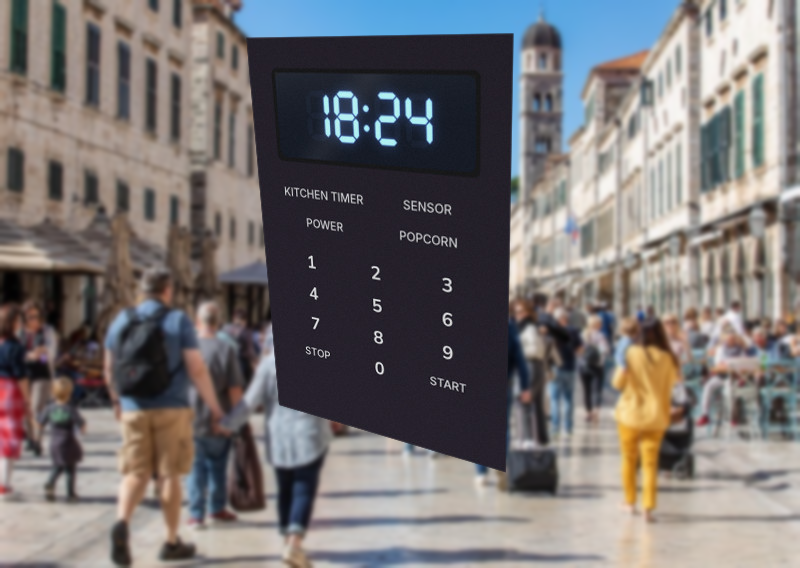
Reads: 18,24
